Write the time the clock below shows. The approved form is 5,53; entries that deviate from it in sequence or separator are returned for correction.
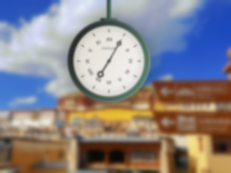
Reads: 7,05
